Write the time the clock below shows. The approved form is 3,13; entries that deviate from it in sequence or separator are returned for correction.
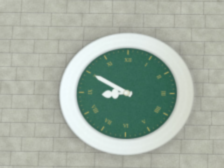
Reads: 8,50
